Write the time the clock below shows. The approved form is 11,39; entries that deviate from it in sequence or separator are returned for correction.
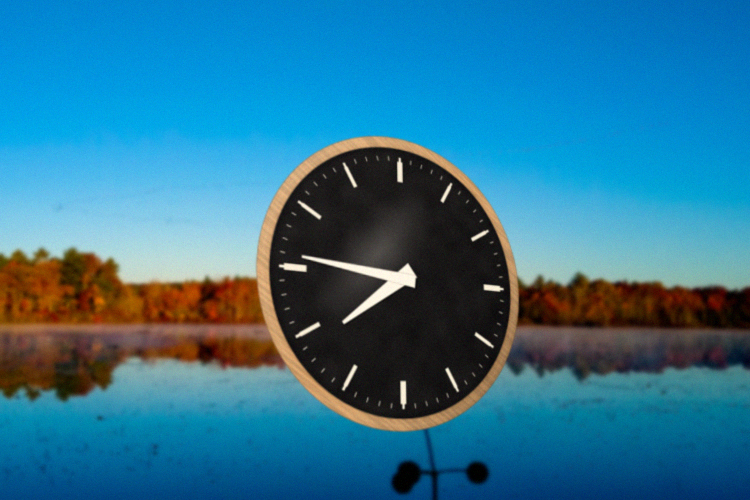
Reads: 7,46
